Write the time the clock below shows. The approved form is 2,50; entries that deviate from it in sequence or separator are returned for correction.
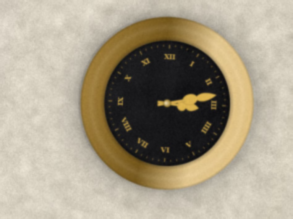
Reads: 3,13
